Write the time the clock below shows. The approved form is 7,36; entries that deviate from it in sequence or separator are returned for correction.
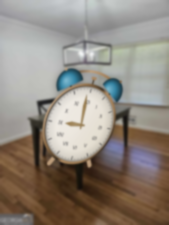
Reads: 8,59
